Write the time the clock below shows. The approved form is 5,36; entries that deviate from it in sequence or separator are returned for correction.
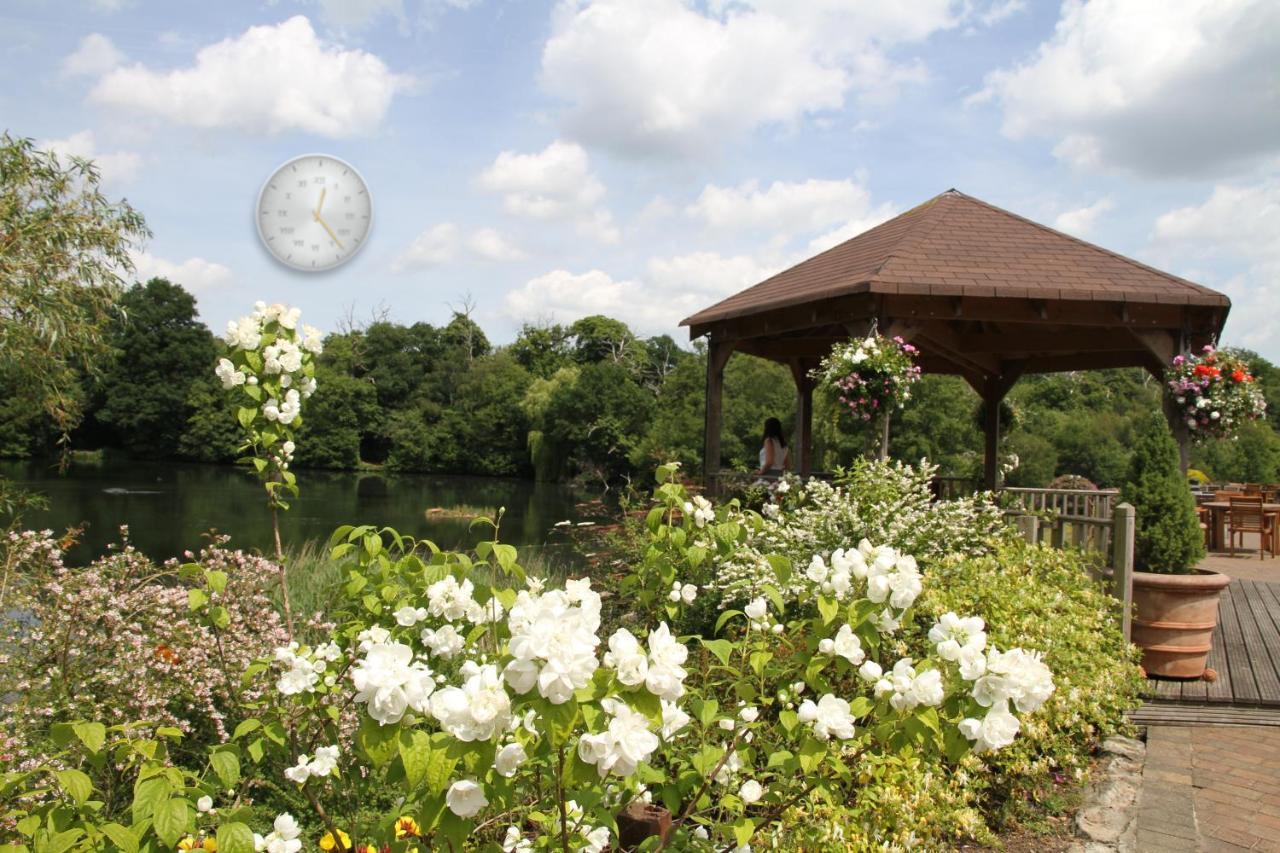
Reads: 12,23
